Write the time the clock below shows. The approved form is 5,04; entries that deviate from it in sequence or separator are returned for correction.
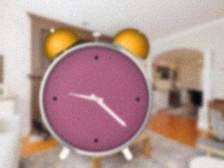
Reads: 9,22
